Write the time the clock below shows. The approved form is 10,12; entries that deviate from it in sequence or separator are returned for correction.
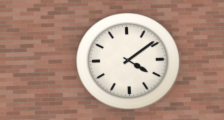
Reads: 4,09
